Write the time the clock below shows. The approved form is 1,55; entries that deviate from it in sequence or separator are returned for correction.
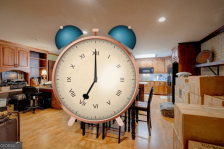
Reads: 7,00
